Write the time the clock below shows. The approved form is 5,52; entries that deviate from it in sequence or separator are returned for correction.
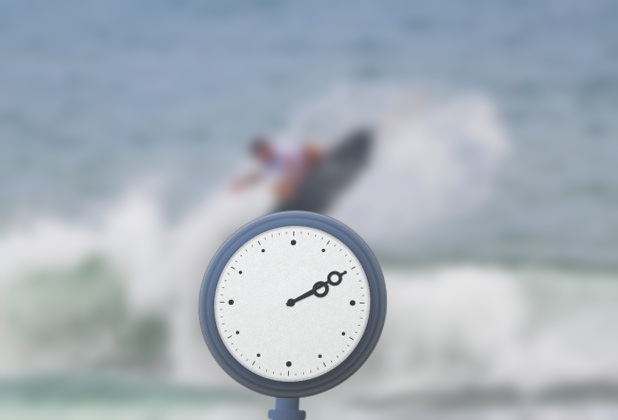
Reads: 2,10
